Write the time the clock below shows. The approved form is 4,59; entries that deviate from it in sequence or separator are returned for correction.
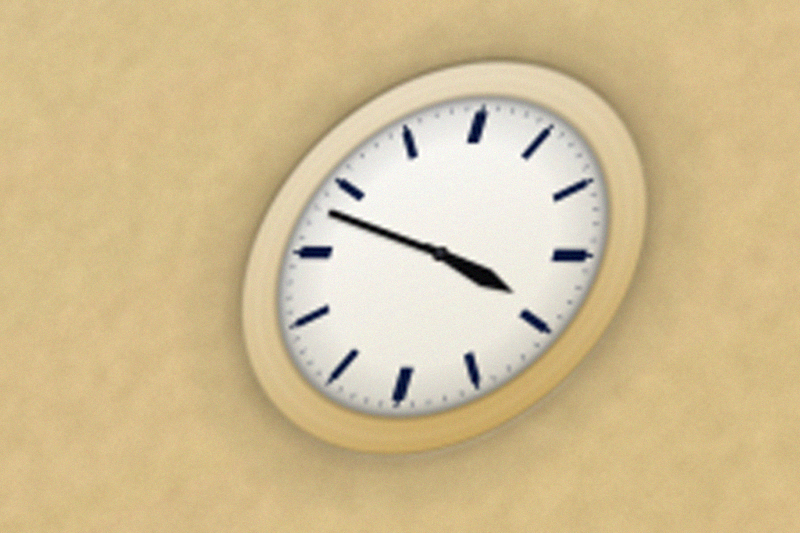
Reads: 3,48
